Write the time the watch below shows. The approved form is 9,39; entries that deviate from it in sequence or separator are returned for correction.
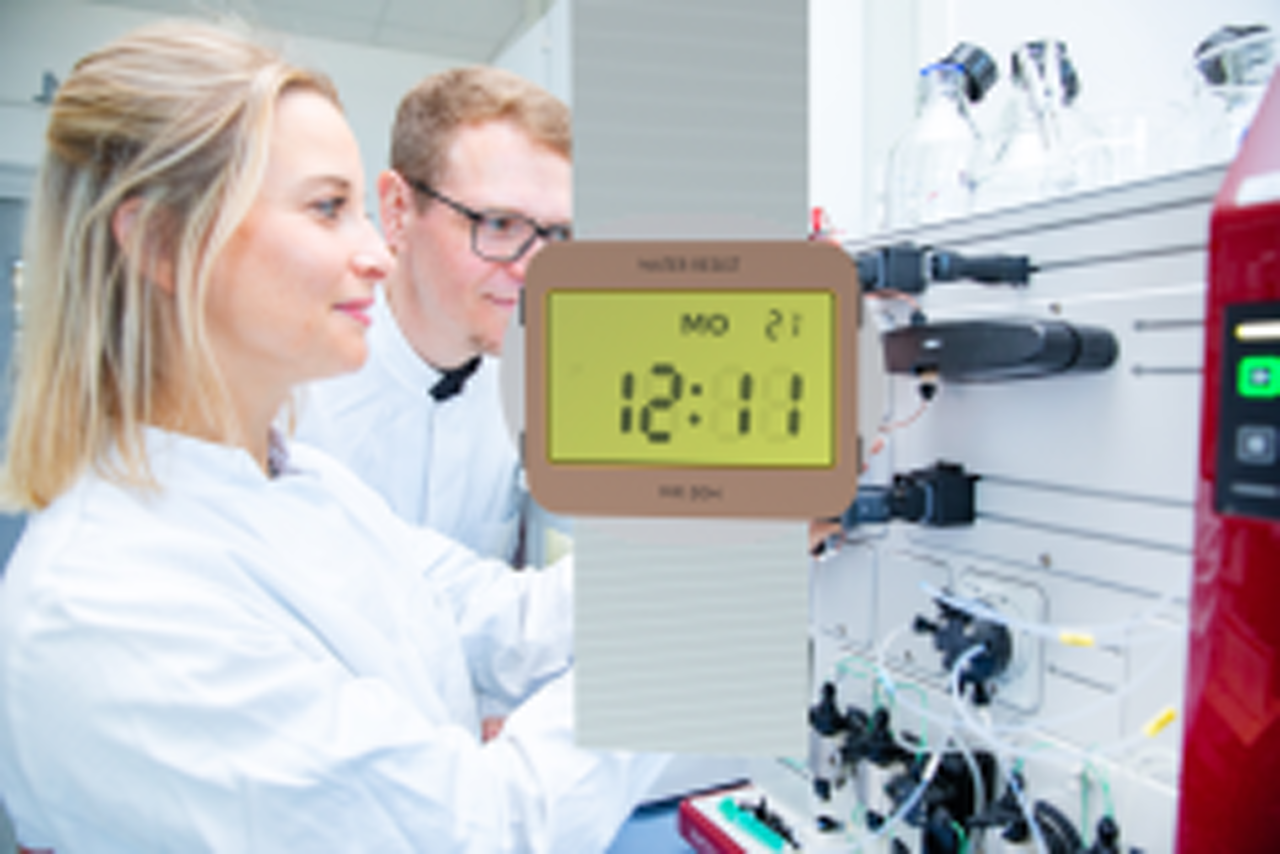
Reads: 12,11
